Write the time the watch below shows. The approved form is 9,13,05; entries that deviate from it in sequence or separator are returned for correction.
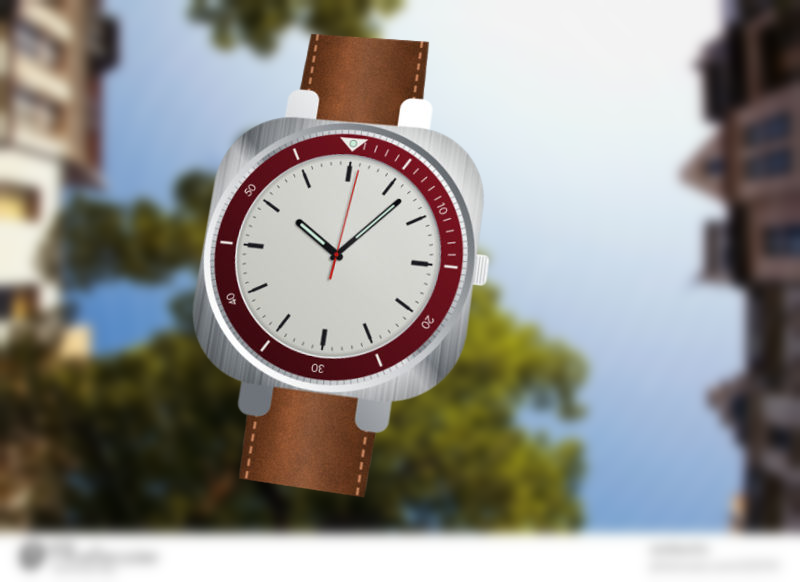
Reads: 10,07,01
